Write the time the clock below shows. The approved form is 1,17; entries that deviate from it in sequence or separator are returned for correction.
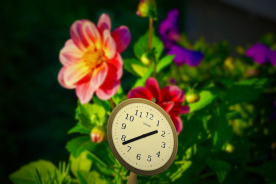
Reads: 1,38
